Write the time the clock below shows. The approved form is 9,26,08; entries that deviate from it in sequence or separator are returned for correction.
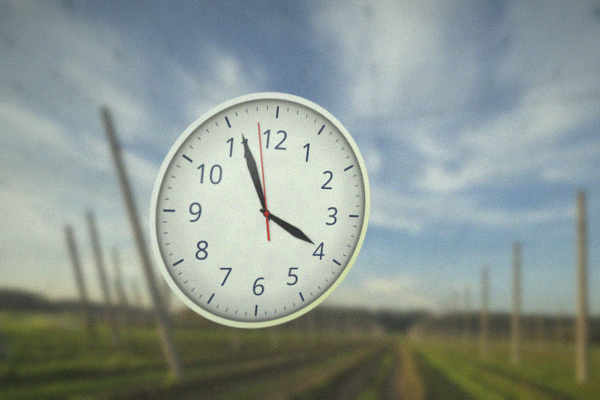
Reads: 3,55,58
